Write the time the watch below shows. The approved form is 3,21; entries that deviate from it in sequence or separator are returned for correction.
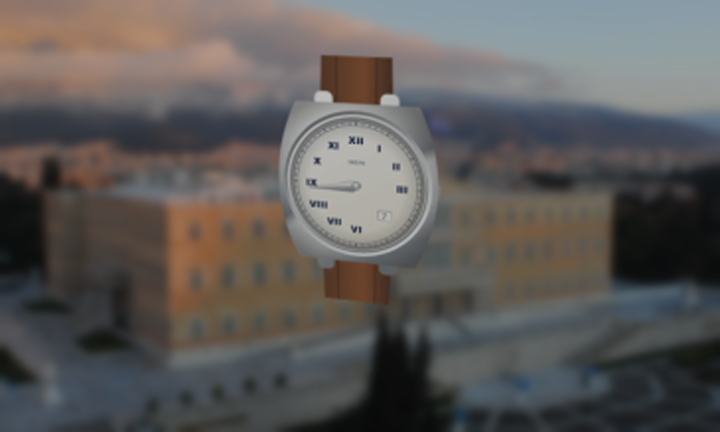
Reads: 8,44
